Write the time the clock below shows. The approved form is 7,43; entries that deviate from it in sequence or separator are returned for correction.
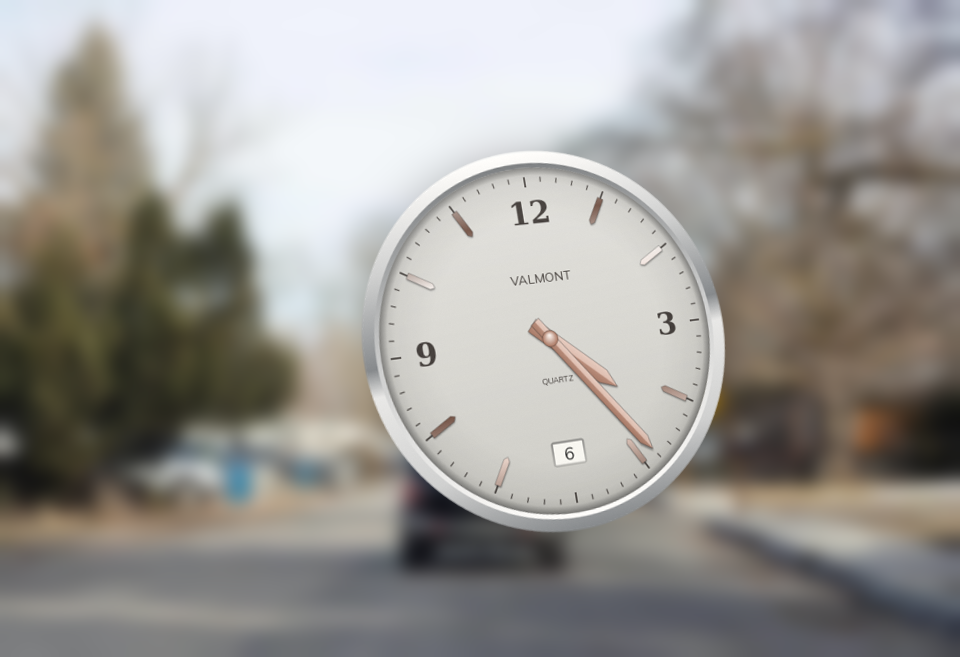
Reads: 4,24
